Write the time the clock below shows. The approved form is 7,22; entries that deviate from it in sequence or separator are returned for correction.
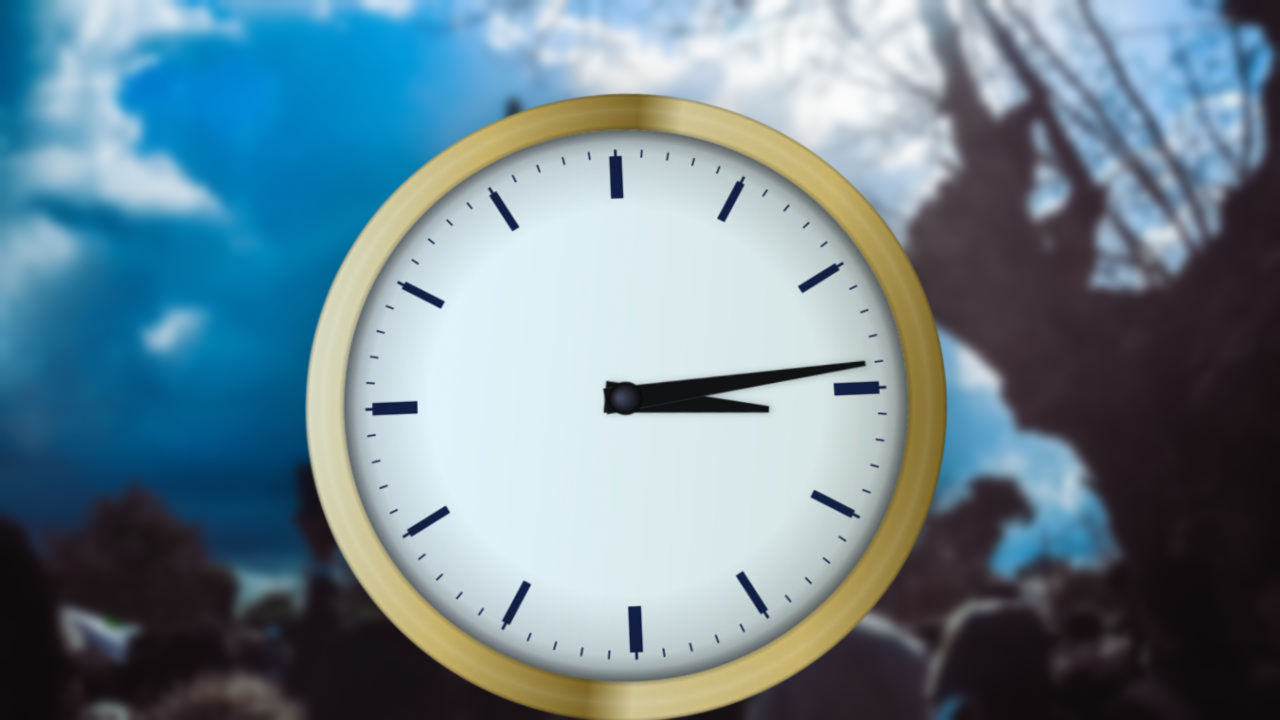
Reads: 3,14
